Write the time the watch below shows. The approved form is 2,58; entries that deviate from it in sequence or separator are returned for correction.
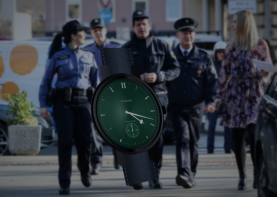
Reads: 4,18
